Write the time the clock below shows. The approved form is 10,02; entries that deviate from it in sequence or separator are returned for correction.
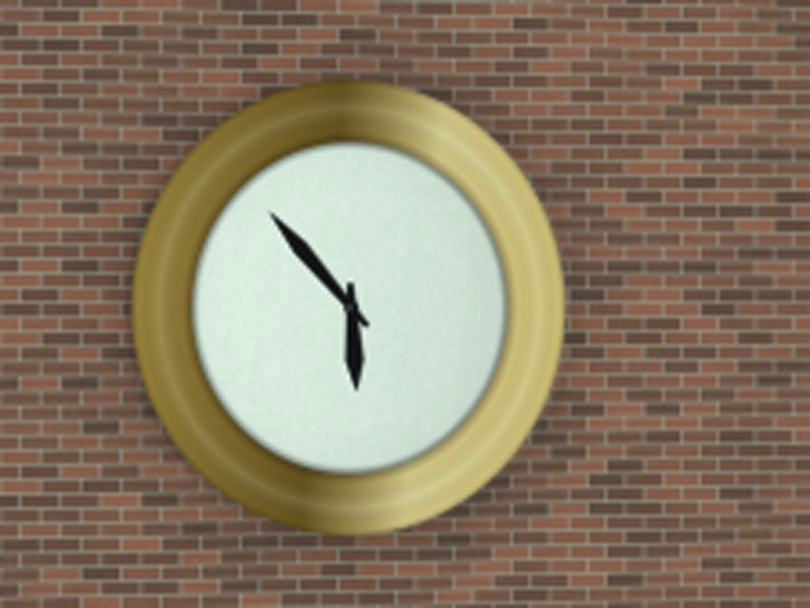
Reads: 5,53
